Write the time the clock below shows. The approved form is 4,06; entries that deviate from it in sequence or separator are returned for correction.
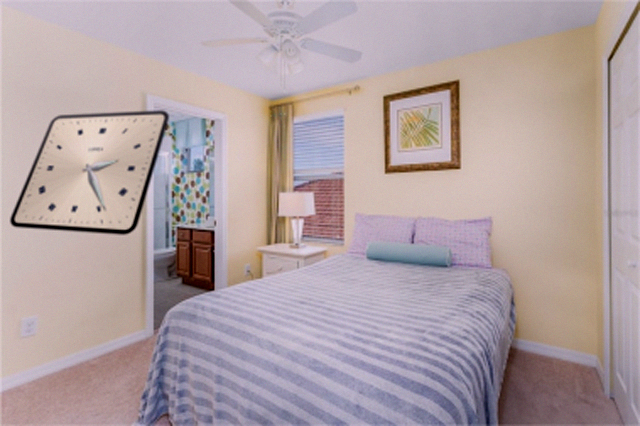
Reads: 2,24
